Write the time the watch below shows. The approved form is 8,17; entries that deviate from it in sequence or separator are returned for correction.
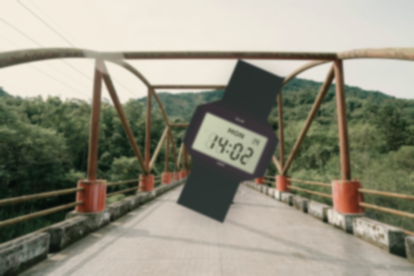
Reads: 14,02
